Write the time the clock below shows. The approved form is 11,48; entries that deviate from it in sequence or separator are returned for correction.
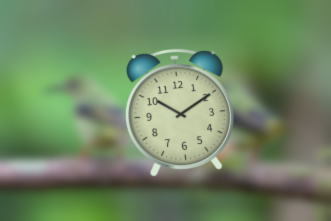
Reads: 10,10
